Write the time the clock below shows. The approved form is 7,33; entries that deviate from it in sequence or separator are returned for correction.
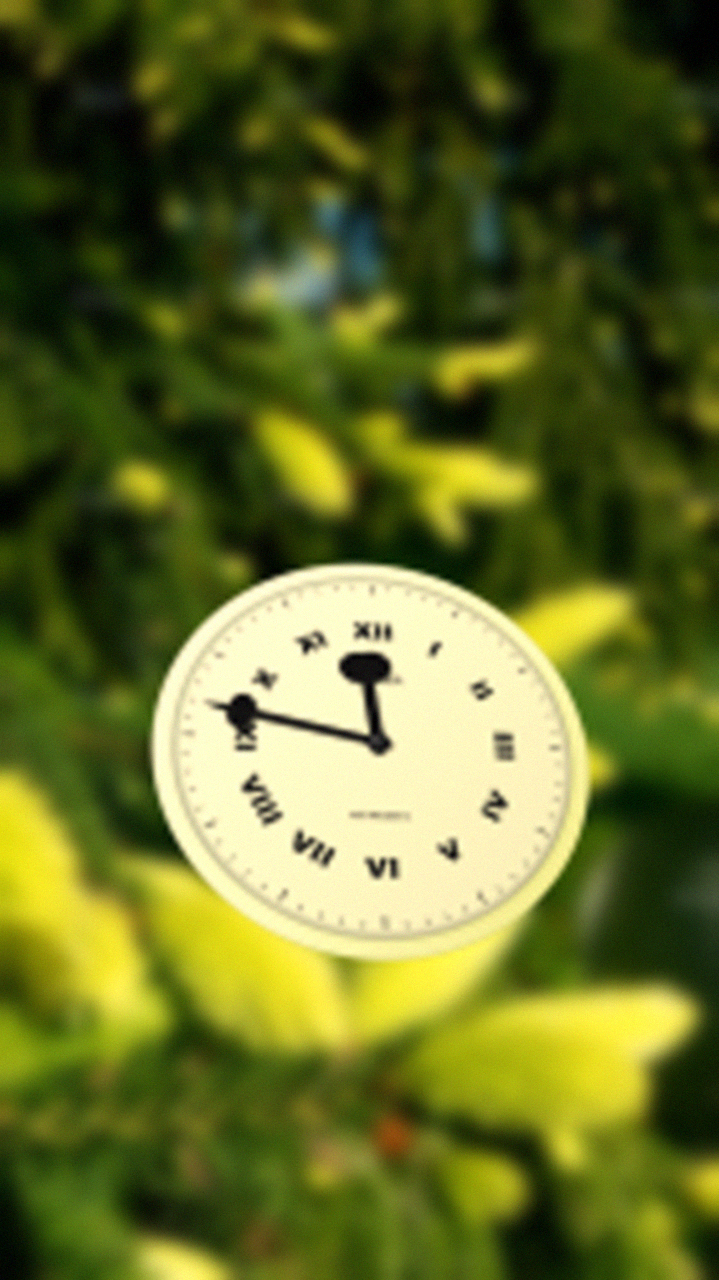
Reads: 11,47
